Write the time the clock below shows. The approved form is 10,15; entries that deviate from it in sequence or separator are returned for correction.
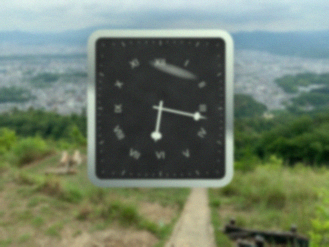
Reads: 6,17
